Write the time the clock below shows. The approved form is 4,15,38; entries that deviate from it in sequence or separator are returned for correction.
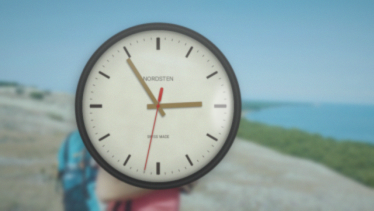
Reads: 2,54,32
